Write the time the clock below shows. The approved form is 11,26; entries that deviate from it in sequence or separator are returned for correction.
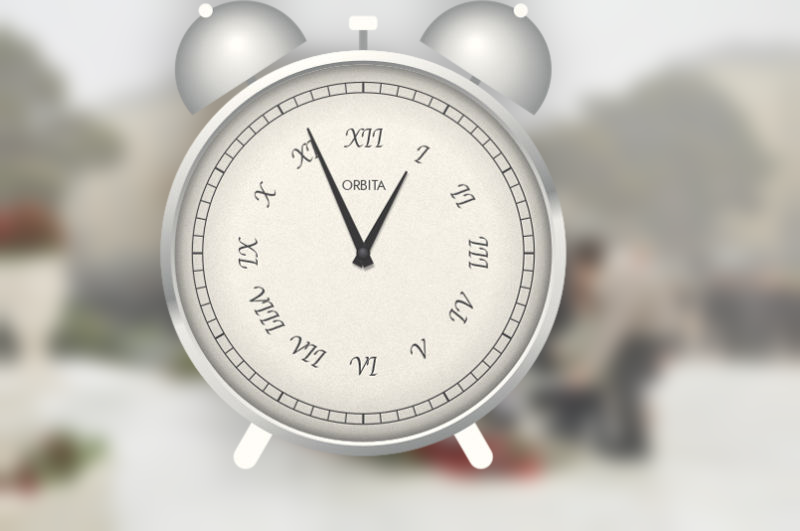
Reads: 12,56
